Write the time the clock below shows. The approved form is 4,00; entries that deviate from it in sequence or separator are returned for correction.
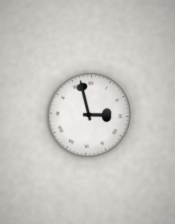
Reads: 2,57
